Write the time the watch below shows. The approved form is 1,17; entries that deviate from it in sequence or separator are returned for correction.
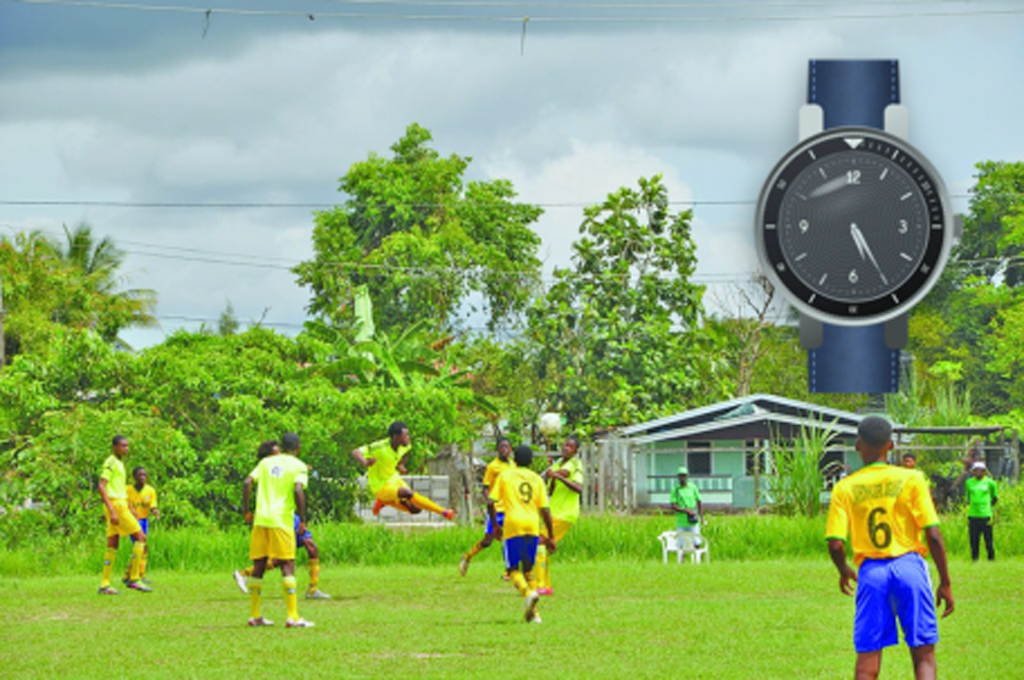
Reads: 5,25
